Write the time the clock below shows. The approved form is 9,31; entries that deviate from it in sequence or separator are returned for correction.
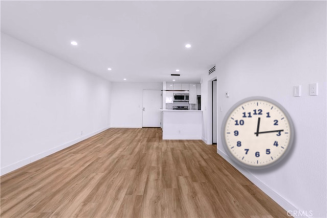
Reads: 12,14
